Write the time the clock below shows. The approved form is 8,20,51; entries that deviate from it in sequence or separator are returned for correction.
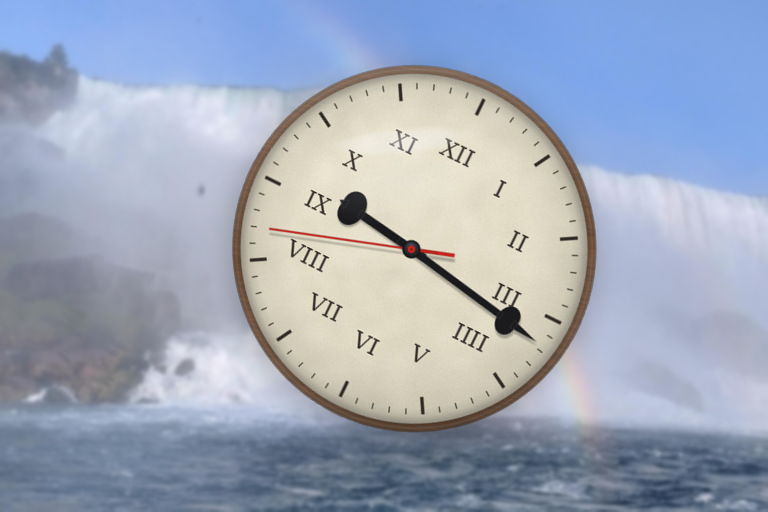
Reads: 9,16,42
